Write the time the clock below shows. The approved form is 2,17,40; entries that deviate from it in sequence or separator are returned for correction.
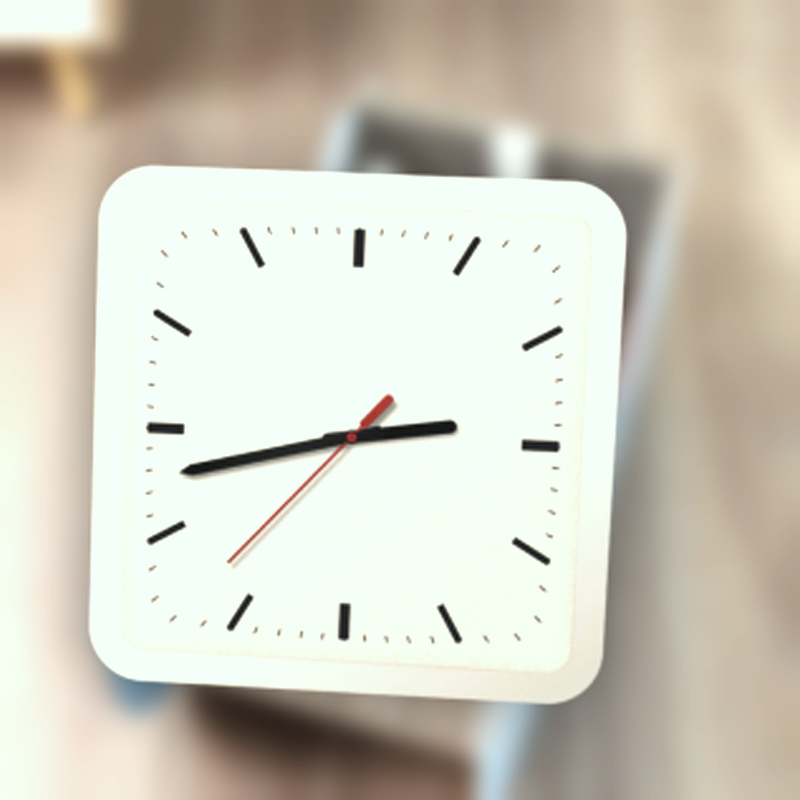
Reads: 2,42,37
